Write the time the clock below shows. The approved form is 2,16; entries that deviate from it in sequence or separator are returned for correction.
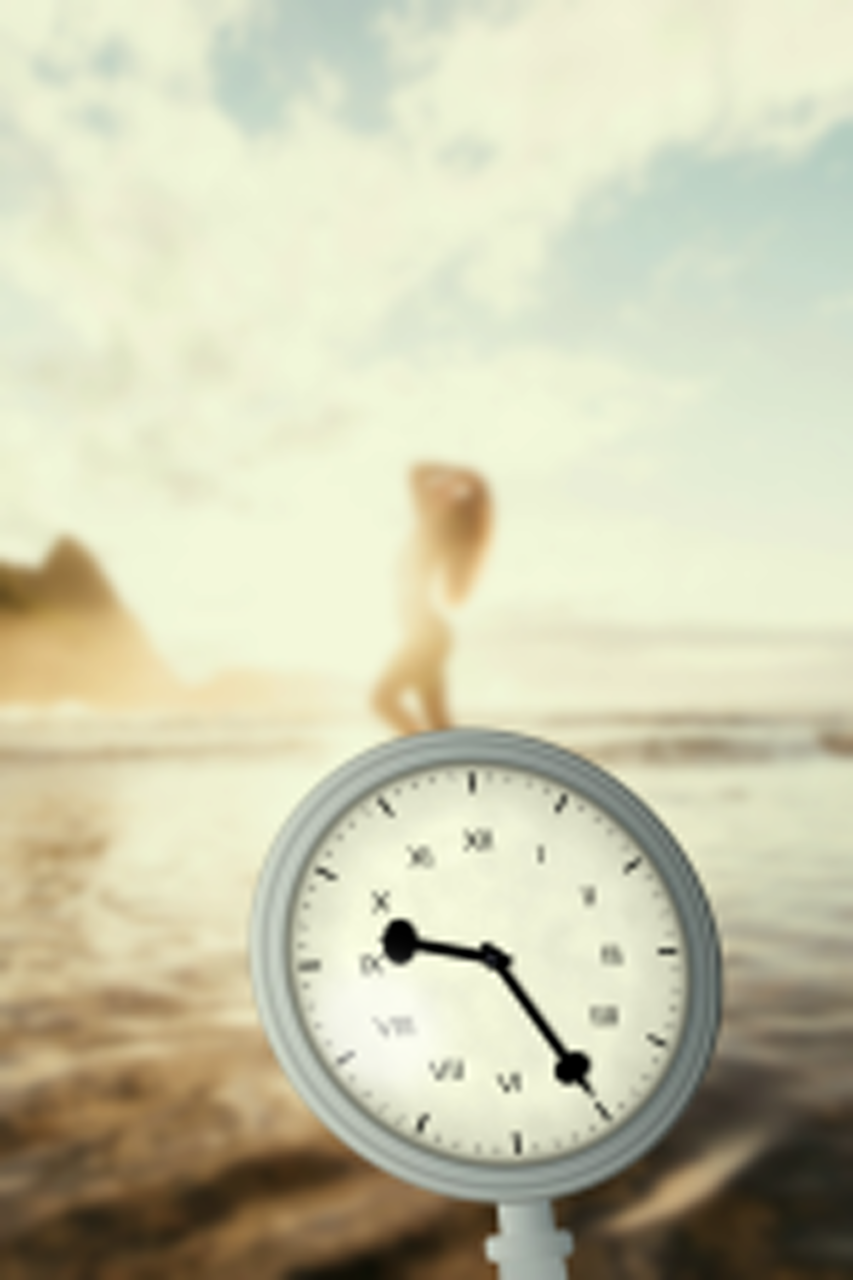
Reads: 9,25
